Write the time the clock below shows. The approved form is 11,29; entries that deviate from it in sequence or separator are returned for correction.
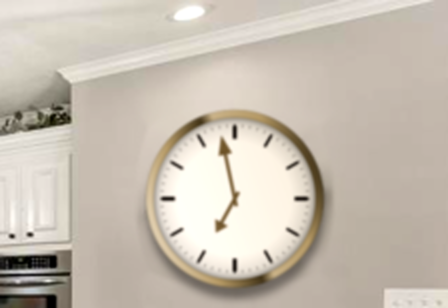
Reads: 6,58
